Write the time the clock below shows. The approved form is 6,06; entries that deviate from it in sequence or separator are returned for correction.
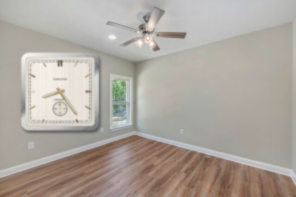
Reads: 8,24
